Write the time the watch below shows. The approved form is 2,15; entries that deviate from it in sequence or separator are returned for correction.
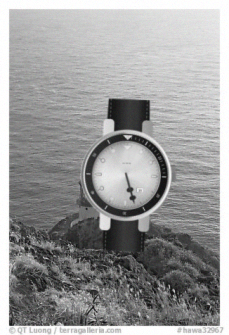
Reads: 5,27
